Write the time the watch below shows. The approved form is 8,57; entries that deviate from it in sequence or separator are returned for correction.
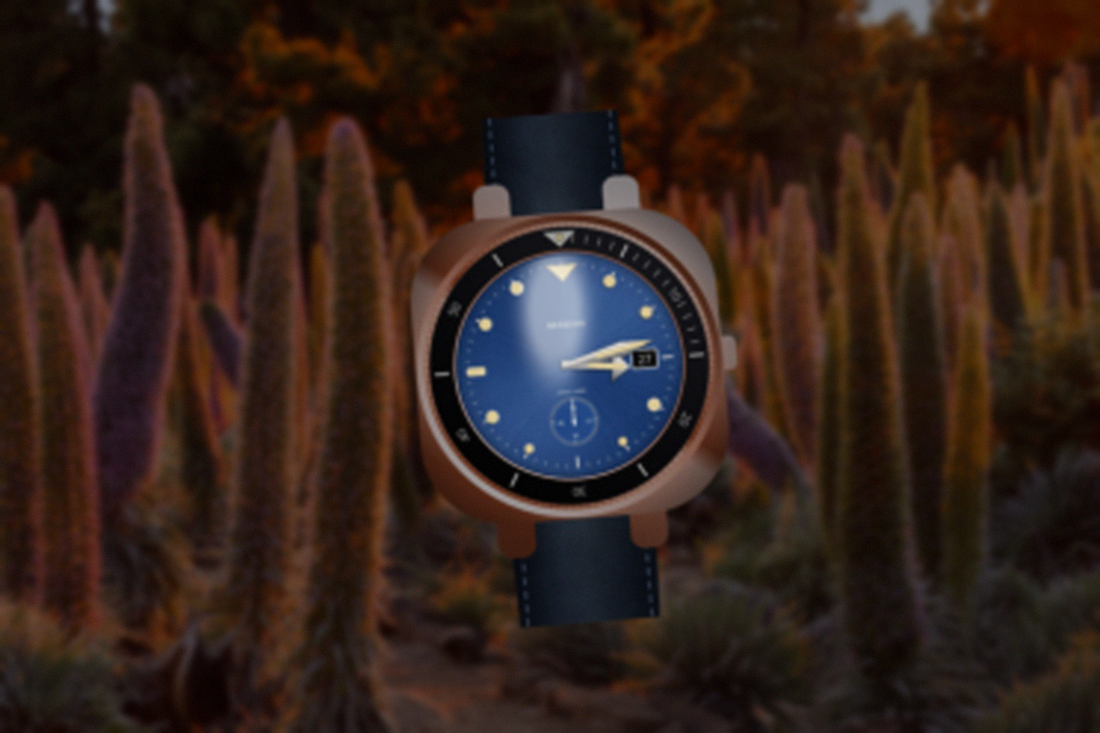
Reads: 3,13
